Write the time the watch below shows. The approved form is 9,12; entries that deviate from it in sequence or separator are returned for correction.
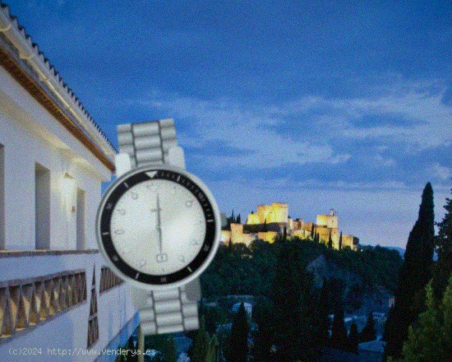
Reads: 6,01
